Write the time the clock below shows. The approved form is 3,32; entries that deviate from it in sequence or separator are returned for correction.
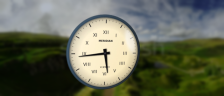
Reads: 5,44
